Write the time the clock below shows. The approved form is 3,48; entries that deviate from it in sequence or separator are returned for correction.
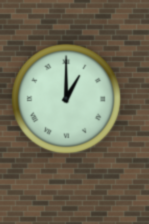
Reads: 1,00
